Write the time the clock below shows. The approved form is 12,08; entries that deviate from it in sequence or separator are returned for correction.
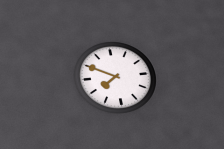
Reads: 7,50
